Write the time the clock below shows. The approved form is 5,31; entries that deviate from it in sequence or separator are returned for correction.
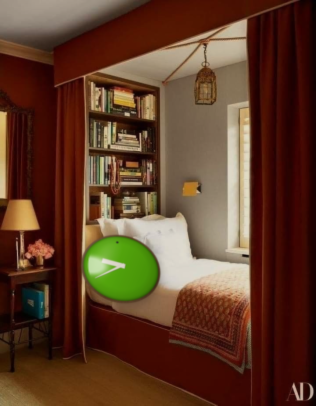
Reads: 9,41
